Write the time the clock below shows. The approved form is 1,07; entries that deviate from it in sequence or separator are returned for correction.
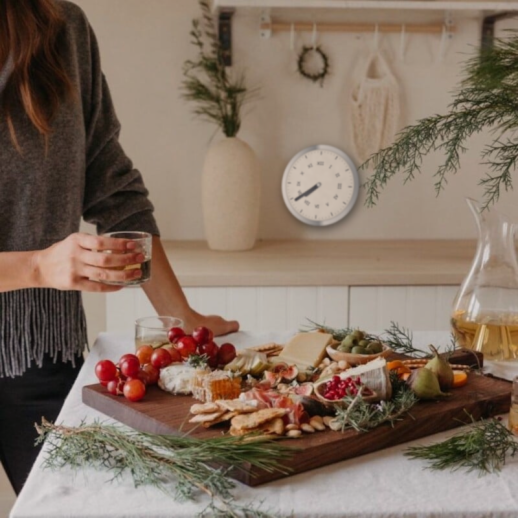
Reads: 7,39
